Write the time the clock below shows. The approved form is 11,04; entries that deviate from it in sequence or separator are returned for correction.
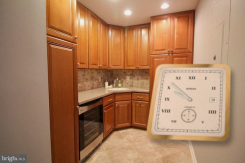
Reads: 9,52
